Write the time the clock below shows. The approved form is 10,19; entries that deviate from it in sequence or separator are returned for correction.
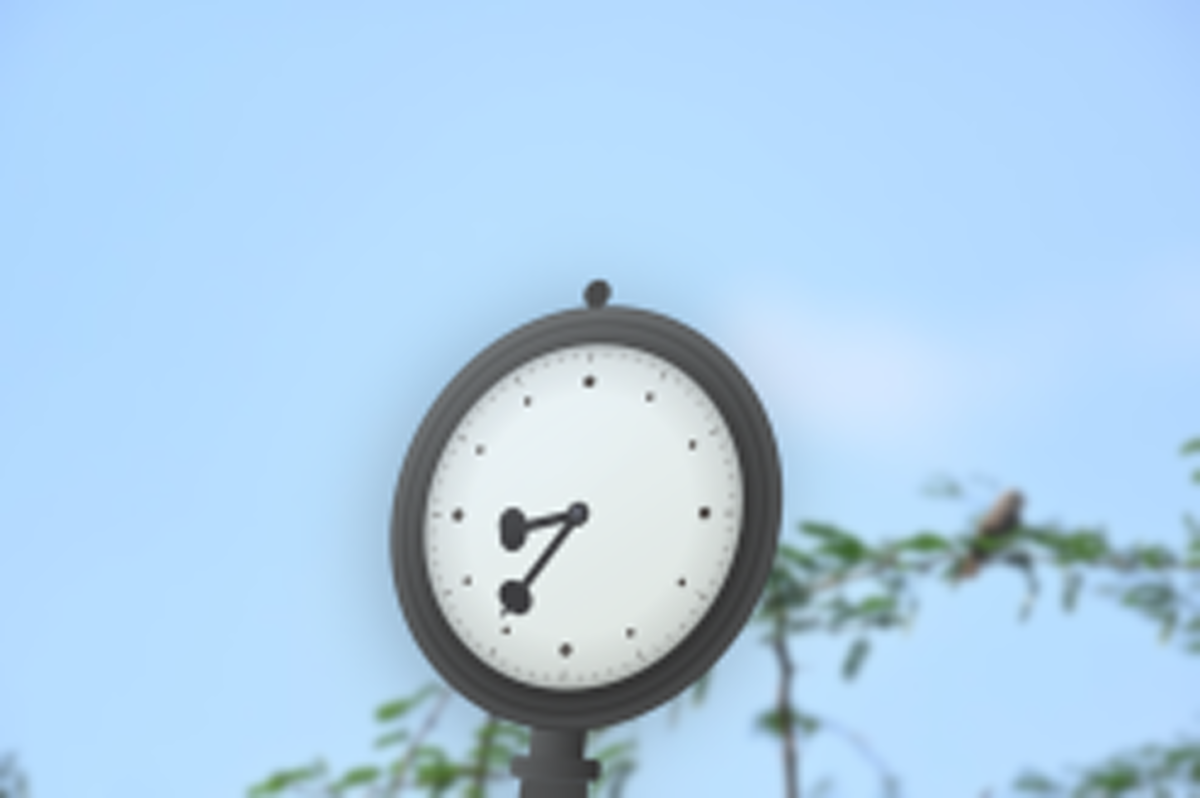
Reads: 8,36
